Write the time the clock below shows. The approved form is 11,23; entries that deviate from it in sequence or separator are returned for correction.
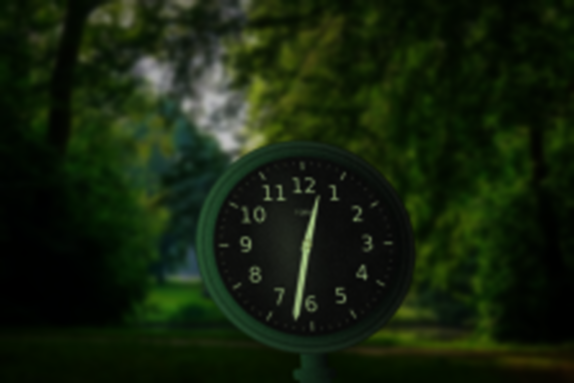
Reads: 12,32
